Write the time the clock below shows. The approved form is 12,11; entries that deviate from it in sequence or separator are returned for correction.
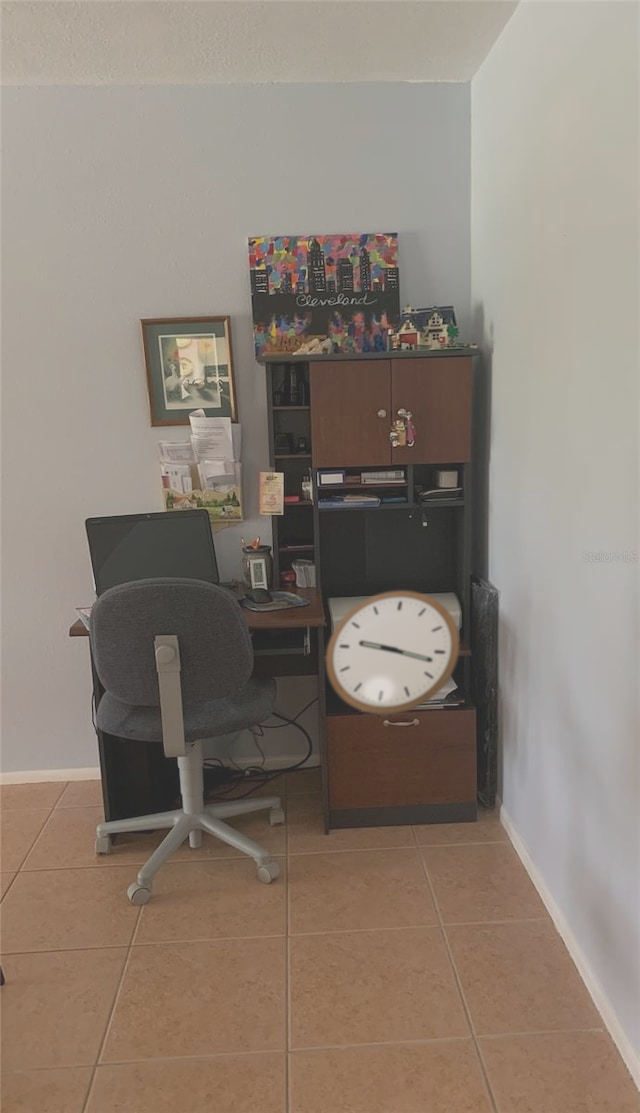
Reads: 9,17
